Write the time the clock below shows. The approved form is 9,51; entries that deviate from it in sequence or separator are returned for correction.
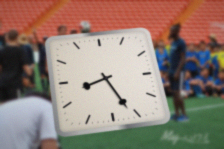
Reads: 8,26
